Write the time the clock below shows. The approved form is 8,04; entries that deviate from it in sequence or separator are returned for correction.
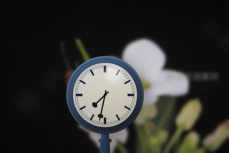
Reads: 7,32
